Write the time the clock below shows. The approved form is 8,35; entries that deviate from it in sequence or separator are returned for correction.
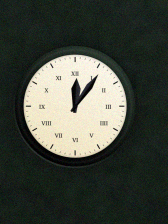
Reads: 12,06
